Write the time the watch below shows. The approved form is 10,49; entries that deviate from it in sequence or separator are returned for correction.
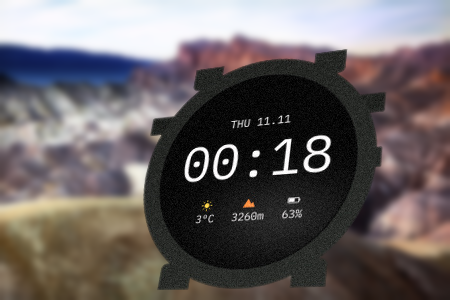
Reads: 0,18
